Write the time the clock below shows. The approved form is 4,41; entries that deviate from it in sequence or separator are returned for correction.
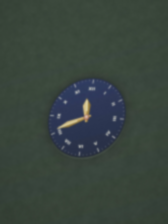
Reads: 11,41
